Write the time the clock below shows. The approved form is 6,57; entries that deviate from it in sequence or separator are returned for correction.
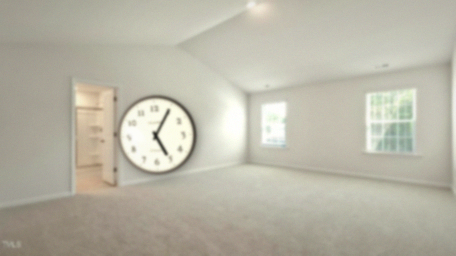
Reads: 5,05
